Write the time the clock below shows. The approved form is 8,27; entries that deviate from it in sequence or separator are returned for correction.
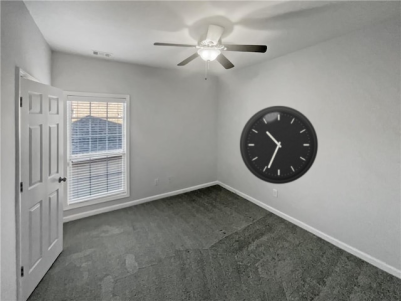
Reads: 10,34
